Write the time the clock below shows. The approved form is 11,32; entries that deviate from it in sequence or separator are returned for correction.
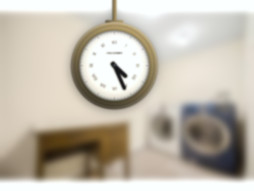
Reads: 4,26
